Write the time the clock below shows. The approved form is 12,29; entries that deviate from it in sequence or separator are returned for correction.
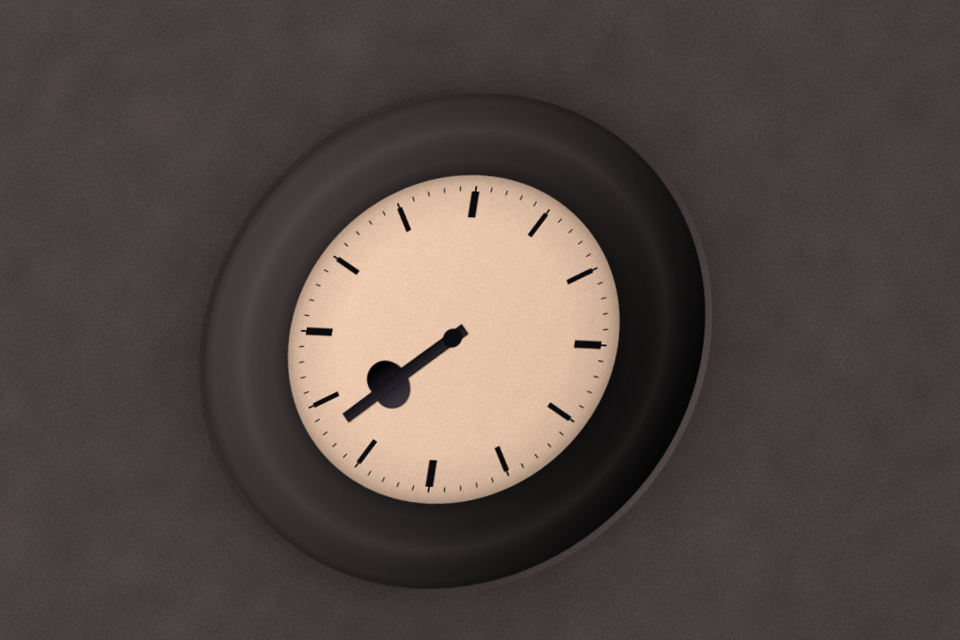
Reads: 7,38
